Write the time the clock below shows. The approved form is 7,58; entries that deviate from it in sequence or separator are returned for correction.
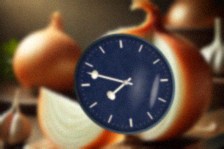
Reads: 7,48
